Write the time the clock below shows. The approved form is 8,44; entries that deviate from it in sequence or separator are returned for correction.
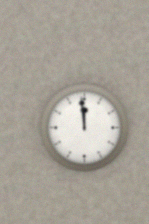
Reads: 11,59
